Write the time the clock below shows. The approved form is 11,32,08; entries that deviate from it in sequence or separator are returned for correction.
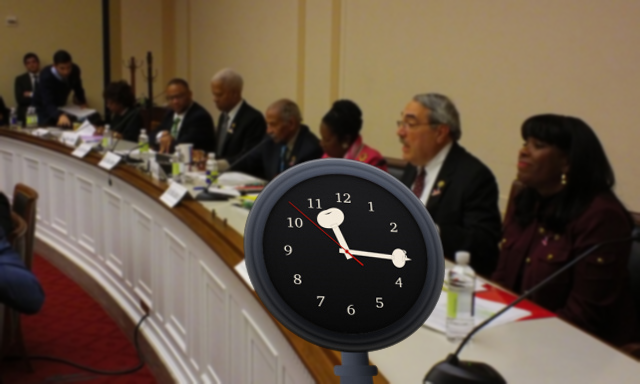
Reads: 11,15,52
